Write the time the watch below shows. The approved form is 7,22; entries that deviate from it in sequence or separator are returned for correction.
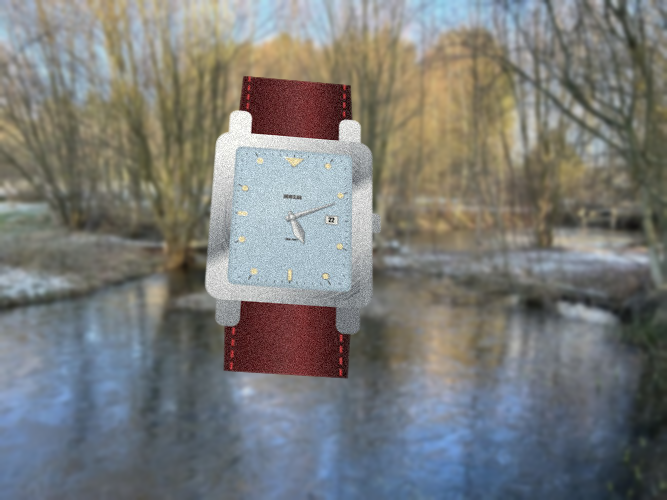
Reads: 5,11
